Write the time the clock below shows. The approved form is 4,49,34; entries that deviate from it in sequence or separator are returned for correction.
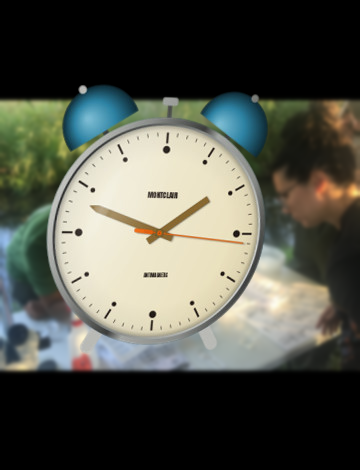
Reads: 1,48,16
